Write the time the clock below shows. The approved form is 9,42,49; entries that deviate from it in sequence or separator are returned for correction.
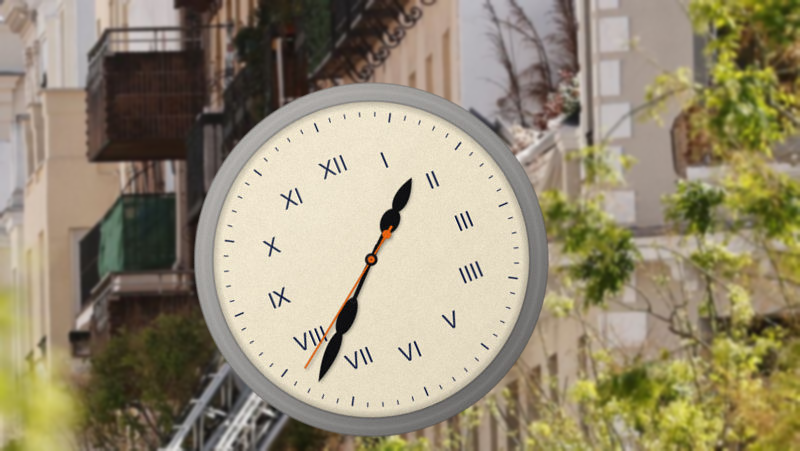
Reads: 1,37,39
